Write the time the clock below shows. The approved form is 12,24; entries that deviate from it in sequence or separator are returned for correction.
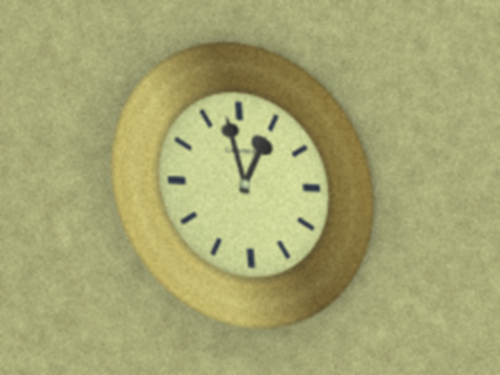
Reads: 12,58
